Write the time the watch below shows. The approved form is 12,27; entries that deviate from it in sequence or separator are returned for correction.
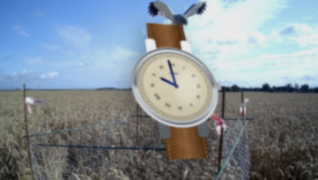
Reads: 9,59
